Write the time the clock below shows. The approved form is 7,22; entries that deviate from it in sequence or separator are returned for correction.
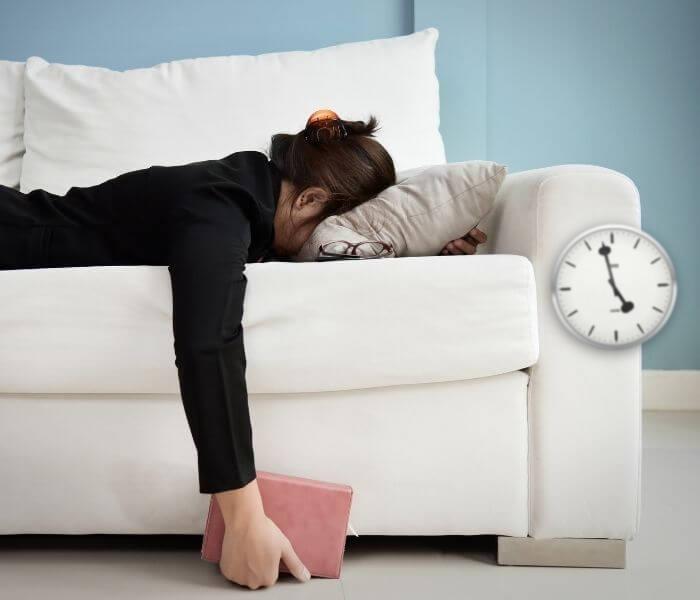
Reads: 4,58
